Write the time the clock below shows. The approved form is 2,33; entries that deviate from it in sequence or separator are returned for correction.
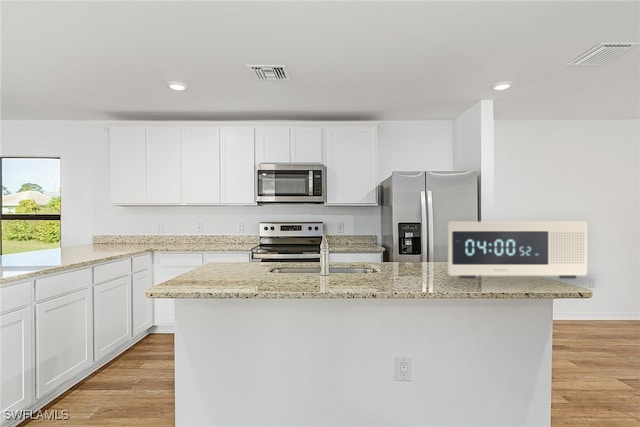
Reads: 4,00
